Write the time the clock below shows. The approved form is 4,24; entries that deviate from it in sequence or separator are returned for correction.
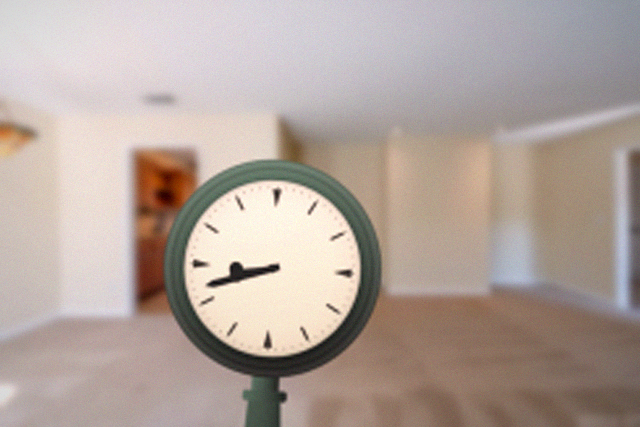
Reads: 8,42
